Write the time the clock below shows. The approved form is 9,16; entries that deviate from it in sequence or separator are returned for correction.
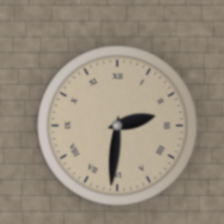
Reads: 2,31
